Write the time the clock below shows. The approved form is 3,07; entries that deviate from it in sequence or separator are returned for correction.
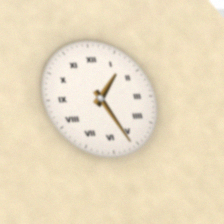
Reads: 1,26
